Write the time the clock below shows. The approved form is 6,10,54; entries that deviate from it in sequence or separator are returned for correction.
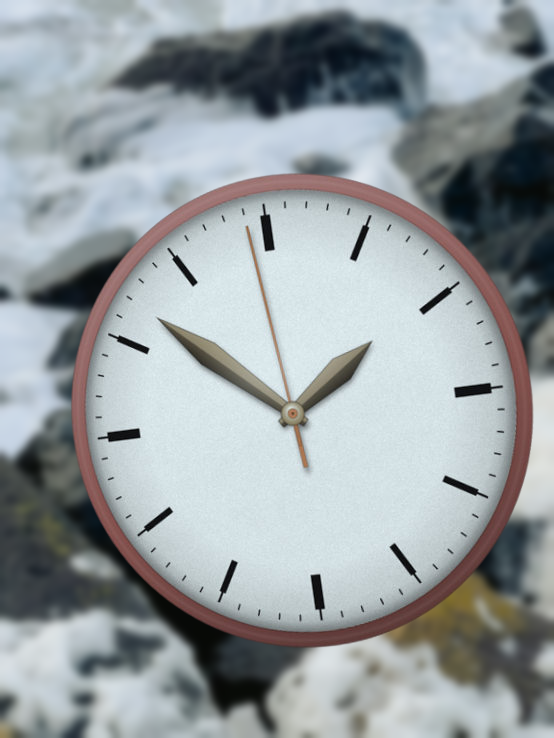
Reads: 1,51,59
